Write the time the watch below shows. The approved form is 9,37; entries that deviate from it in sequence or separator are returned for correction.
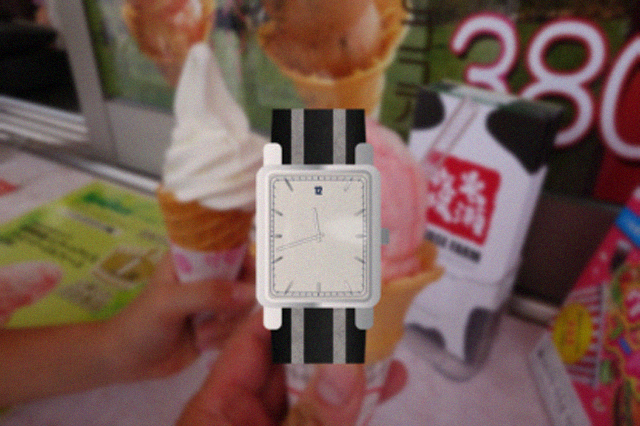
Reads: 11,42
